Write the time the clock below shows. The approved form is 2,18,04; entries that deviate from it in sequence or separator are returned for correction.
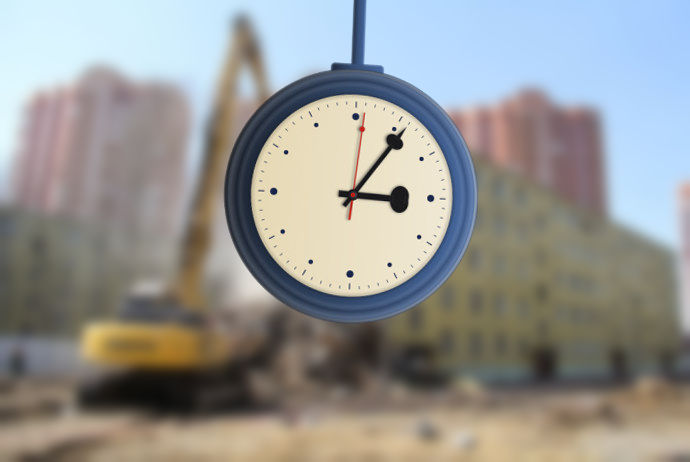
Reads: 3,06,01
